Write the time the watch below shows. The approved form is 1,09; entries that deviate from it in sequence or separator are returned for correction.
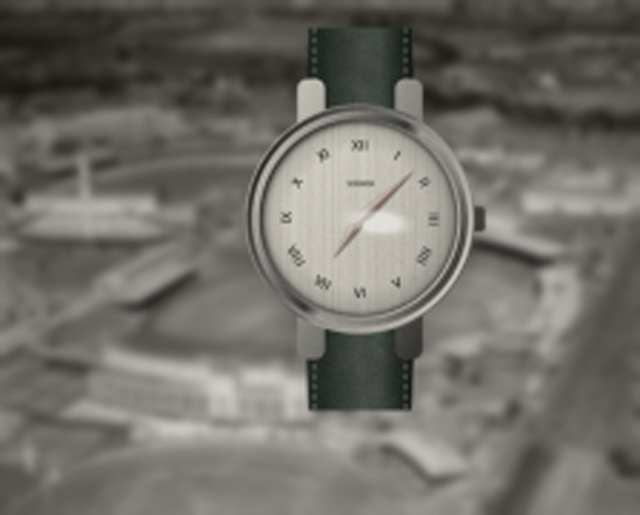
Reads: 7,08
